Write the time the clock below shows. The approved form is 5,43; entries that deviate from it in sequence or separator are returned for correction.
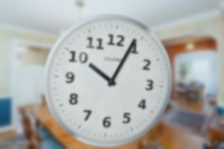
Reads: 10,04
